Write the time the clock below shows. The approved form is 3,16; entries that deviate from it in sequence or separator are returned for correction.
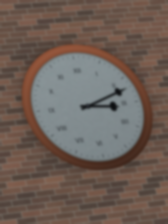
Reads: 3,12
